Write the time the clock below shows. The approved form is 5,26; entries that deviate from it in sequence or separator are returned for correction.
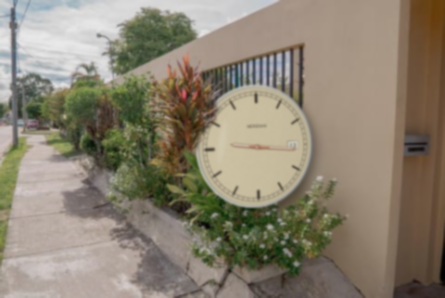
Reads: 9,16
